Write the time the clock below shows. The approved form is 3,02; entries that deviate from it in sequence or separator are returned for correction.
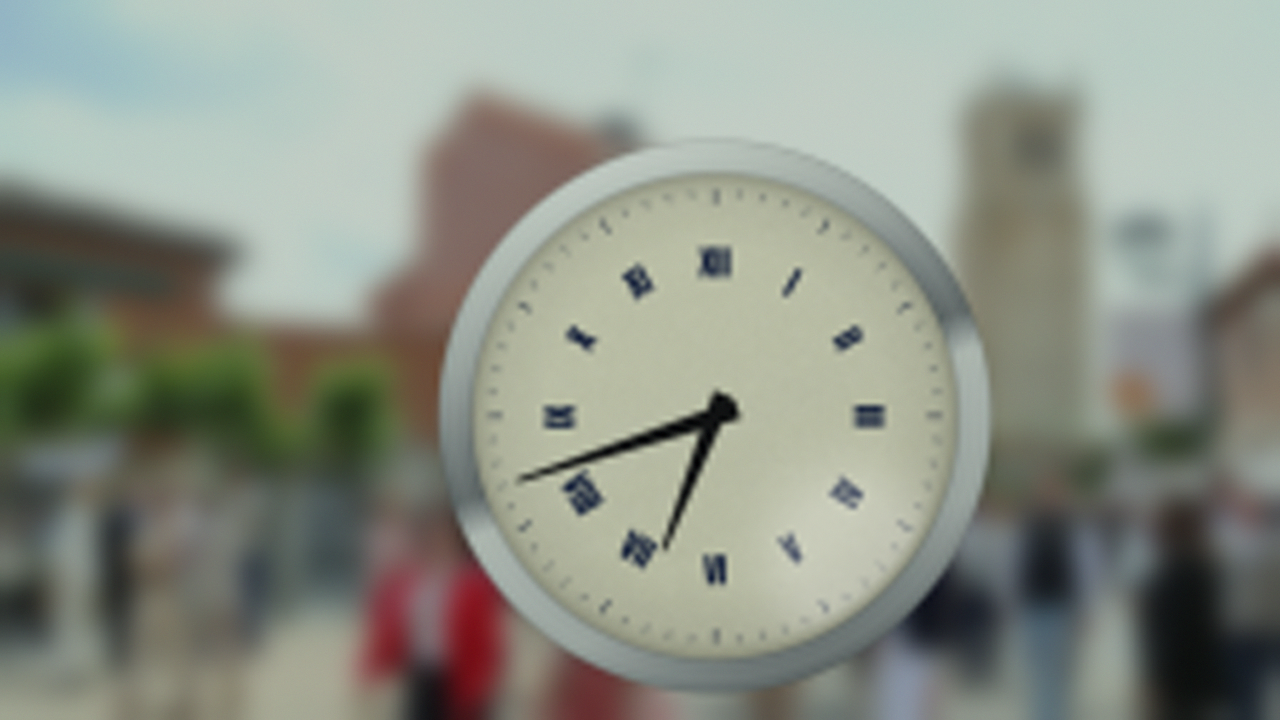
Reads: 6,42
